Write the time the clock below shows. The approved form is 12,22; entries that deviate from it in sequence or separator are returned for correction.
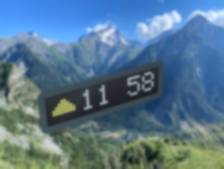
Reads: 11,58
